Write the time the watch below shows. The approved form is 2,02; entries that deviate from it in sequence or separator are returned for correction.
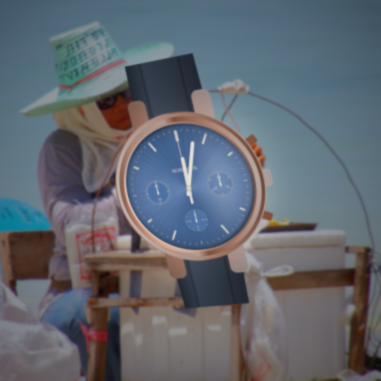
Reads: 12,03
